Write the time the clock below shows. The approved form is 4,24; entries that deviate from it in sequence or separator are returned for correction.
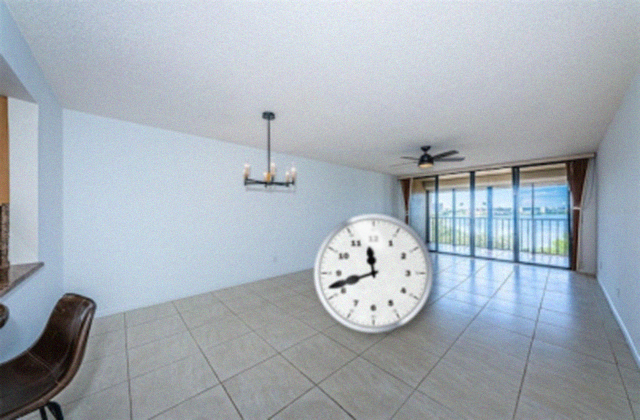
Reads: 11,42
